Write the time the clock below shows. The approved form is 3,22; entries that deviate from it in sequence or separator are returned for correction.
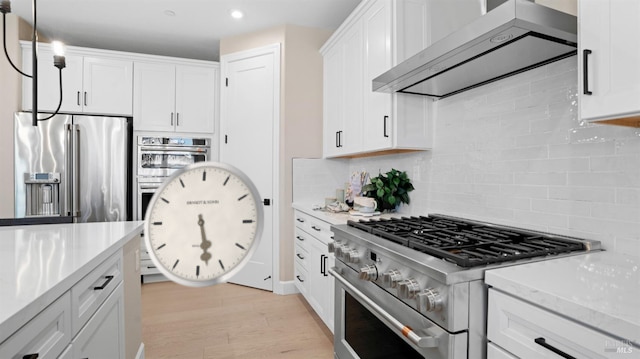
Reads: 5,28
